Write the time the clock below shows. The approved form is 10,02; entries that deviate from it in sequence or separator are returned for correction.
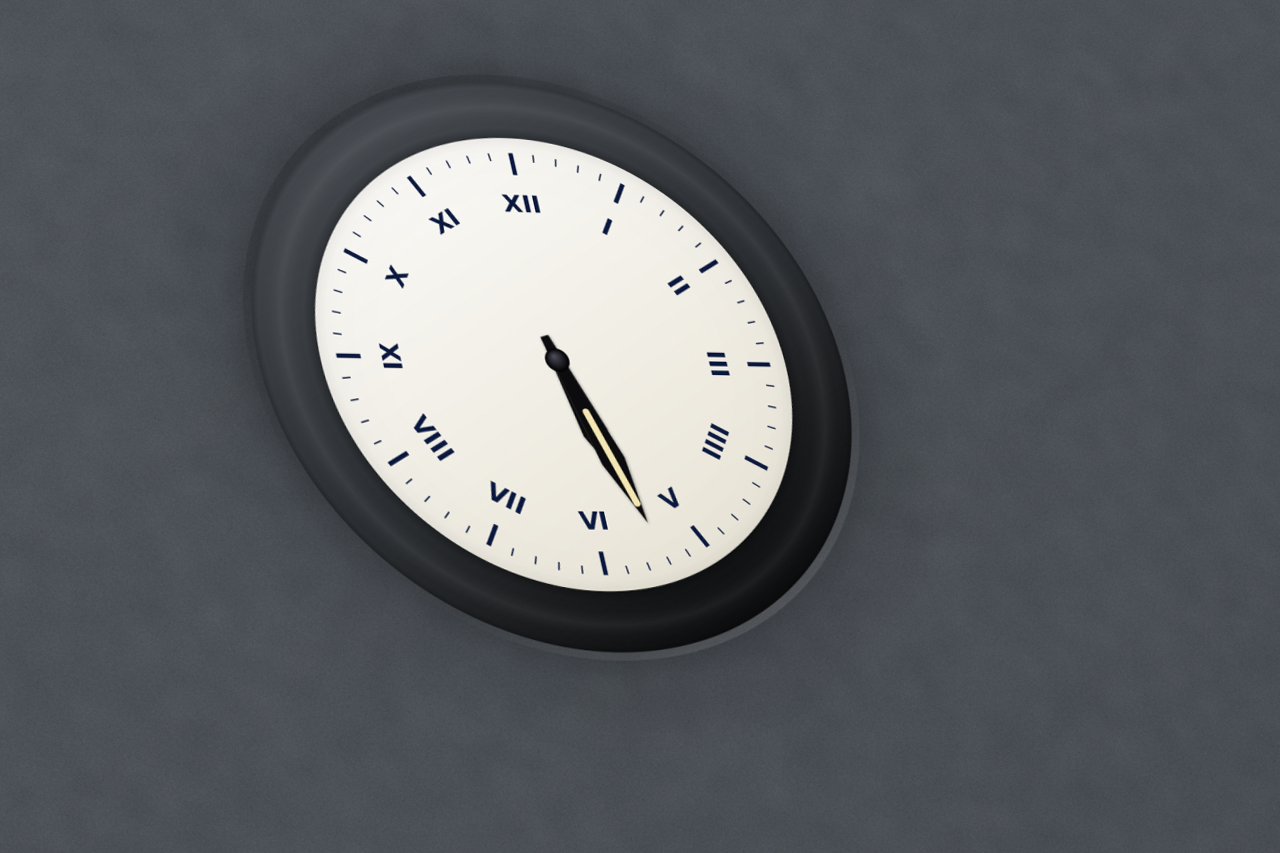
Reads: 5,27
